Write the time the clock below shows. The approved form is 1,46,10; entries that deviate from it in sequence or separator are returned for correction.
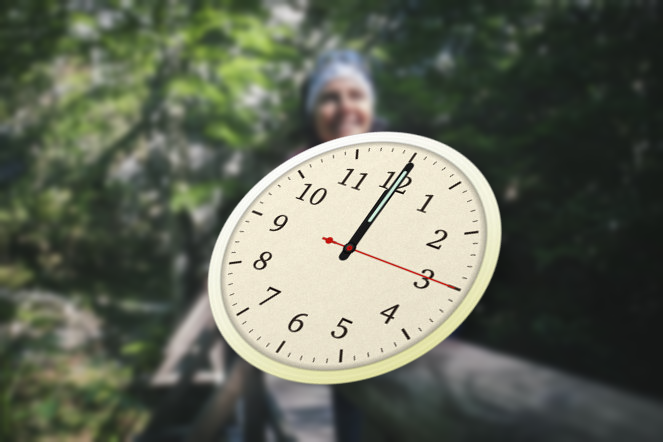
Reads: 12,00,15
